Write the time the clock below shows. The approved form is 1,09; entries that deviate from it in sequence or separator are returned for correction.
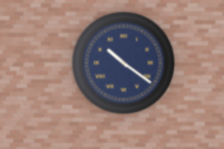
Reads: 10,21
